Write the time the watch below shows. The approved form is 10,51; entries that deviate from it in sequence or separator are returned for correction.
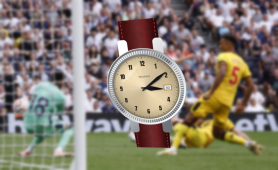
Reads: 3,09
